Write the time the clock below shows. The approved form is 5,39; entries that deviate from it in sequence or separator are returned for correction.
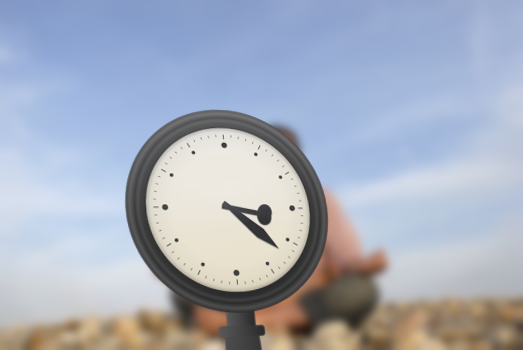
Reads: 3,22
